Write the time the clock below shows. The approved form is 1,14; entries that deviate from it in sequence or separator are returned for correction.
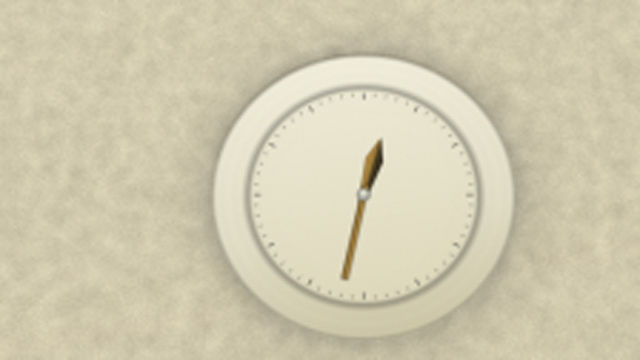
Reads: 12,32
